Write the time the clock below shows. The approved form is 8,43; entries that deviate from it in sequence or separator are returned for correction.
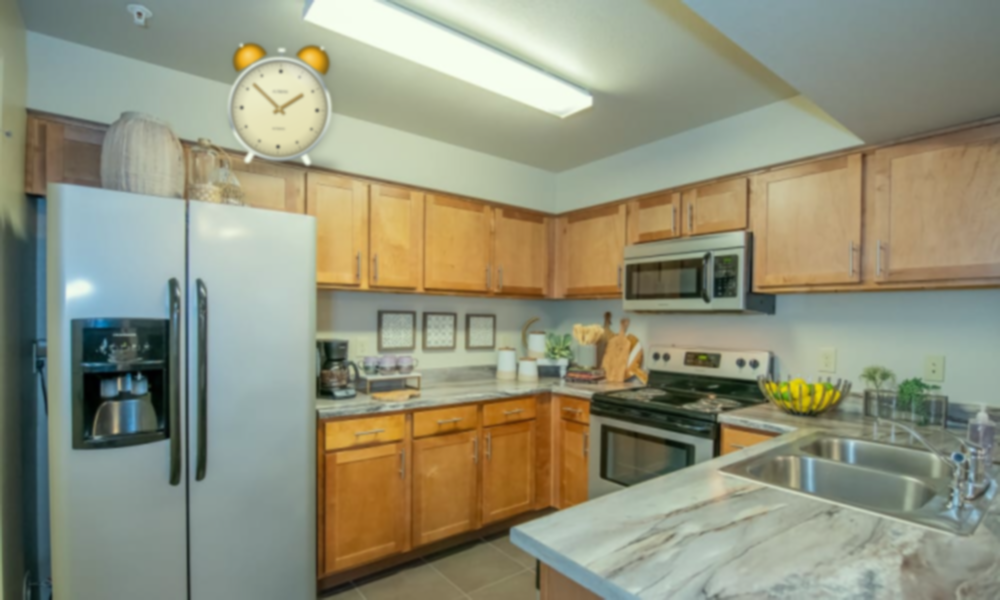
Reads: 1,52
